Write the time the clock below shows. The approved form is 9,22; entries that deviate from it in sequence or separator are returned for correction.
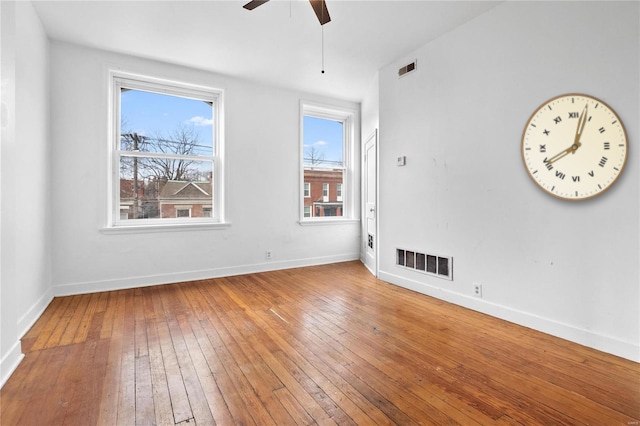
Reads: 8,03
